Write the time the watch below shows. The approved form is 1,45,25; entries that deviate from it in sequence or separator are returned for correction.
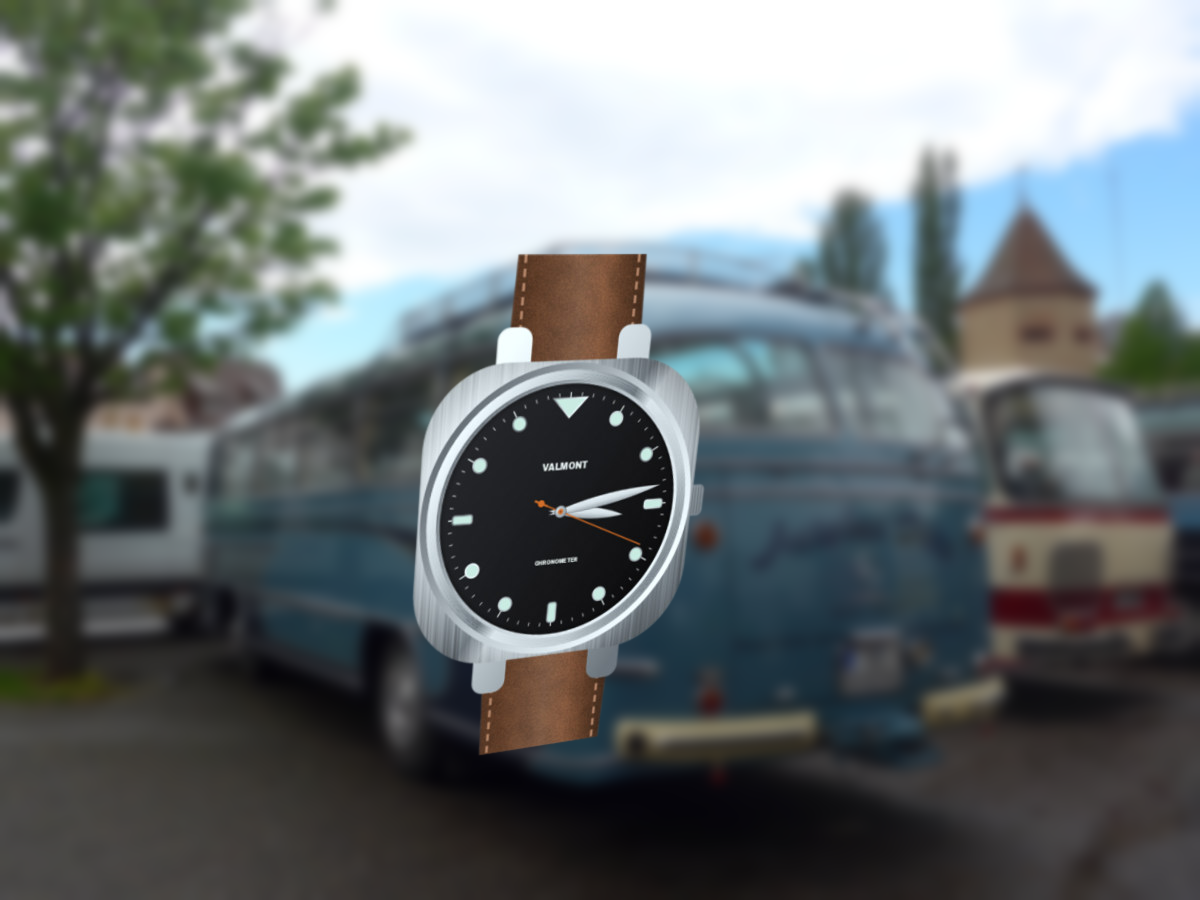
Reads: 3,13,19
